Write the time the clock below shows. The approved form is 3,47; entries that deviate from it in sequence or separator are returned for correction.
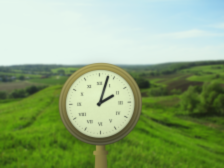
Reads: 2,03
